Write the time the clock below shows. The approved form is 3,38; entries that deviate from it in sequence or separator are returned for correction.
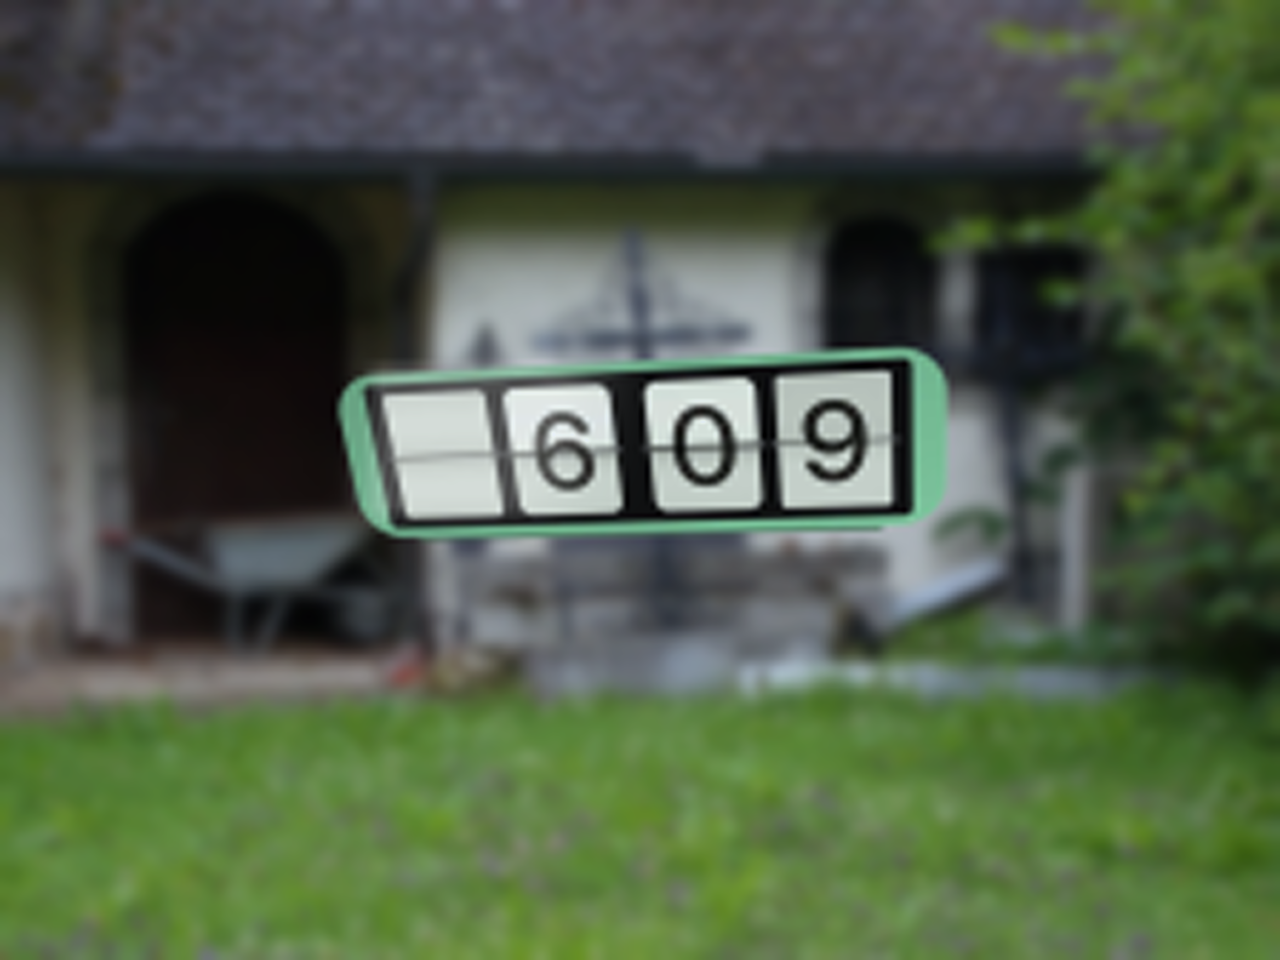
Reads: 6,09
